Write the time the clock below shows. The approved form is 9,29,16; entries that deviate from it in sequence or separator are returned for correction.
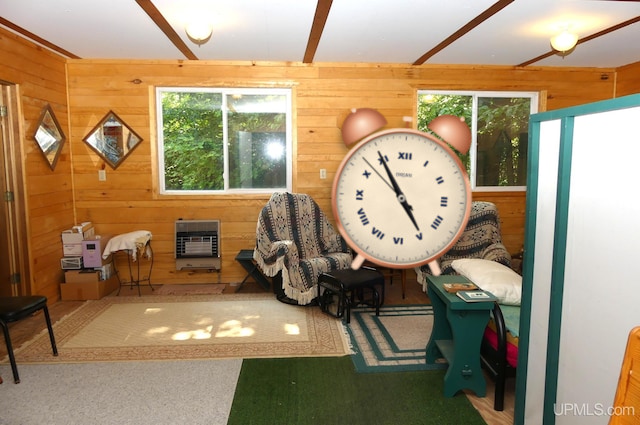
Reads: 4,54,52
